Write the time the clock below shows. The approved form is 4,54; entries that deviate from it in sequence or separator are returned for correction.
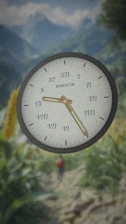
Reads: 9,25
